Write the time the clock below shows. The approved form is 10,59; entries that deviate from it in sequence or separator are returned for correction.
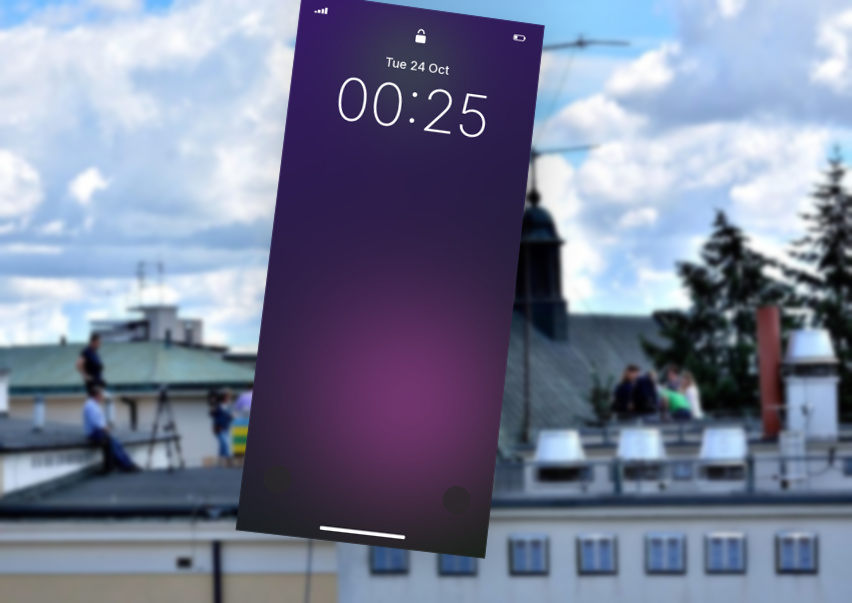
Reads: 0,25
